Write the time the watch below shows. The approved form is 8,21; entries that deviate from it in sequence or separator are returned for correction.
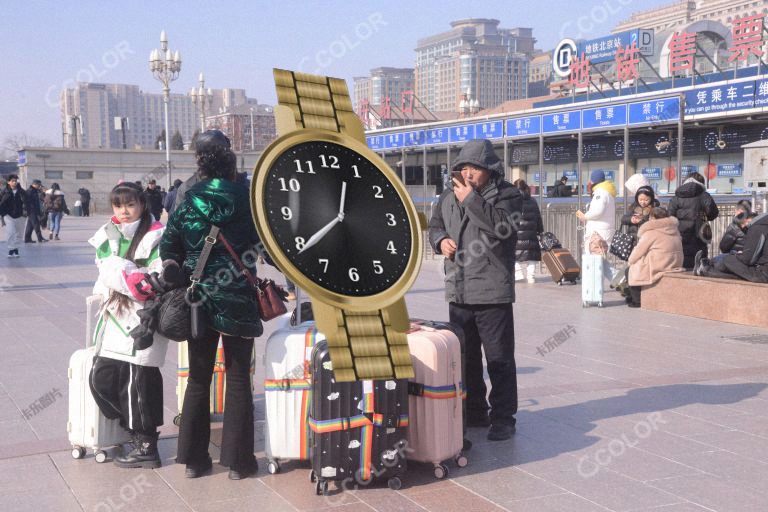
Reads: 12,39
